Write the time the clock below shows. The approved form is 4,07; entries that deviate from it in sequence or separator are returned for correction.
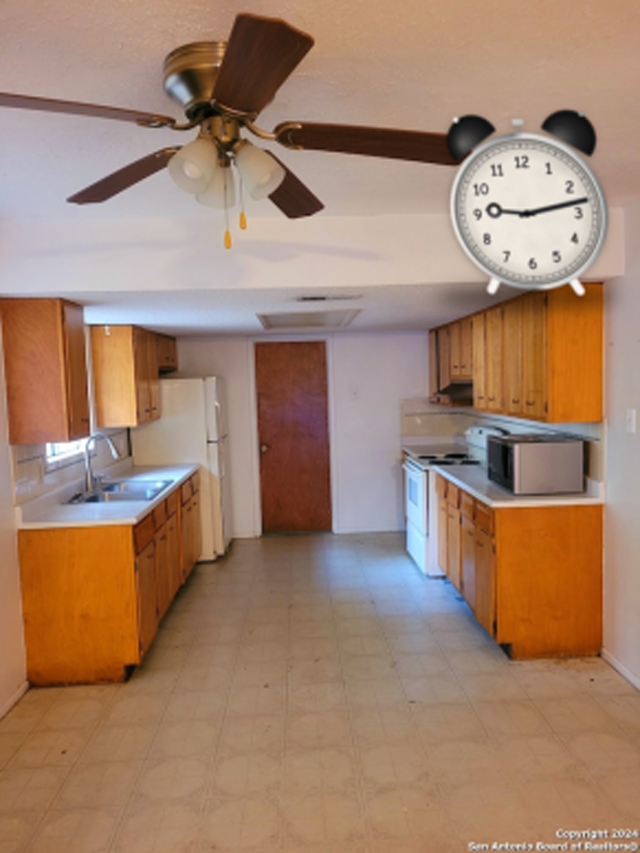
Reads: 9,13
